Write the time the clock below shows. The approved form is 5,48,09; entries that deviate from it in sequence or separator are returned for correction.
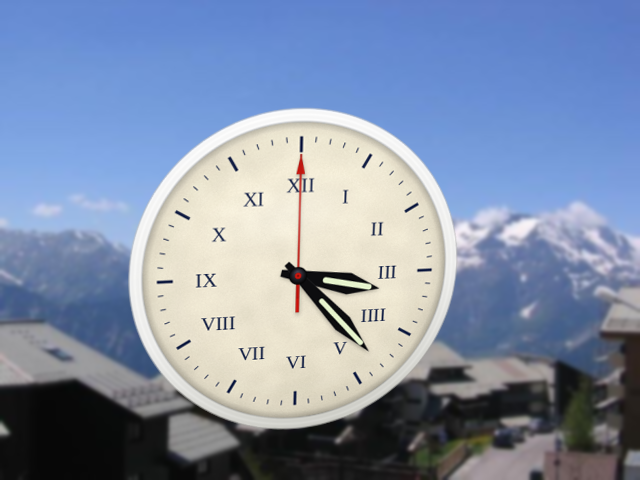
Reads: 3,23,00
